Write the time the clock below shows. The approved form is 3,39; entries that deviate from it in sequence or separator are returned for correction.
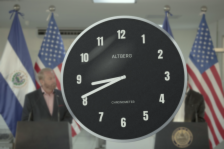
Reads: 8,41
